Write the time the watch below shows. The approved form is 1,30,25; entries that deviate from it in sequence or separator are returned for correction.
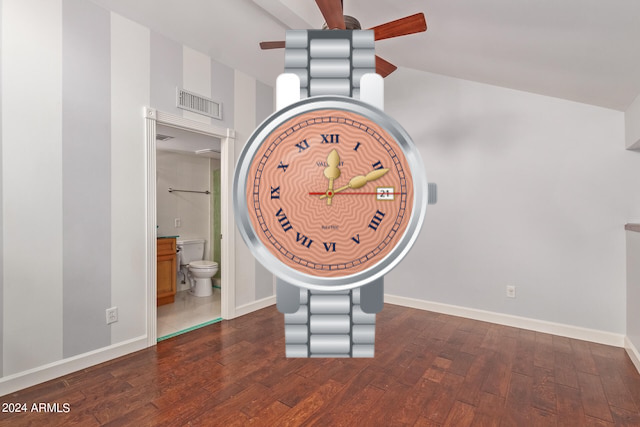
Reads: 12,11,15
